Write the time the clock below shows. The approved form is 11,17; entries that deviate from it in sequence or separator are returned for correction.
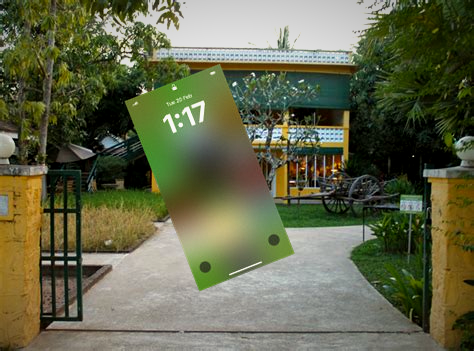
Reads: 1,17
